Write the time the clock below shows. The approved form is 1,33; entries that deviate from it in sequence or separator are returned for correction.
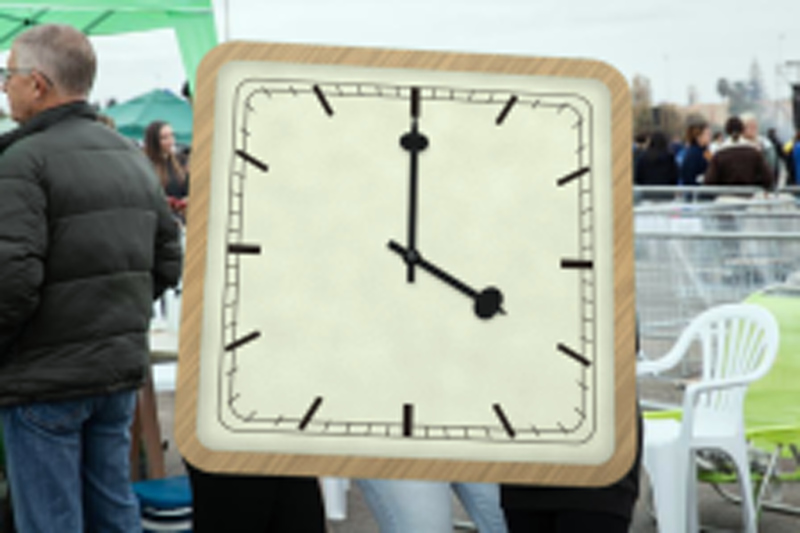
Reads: 4,00
